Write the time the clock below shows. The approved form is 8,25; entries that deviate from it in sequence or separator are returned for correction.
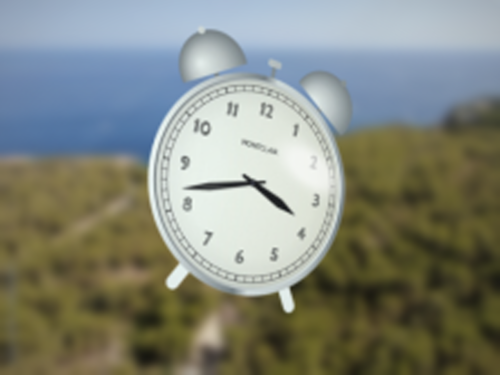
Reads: 3,42
